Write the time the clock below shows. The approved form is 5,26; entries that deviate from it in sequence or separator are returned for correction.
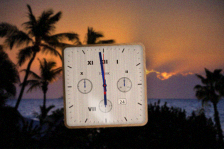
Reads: 5,59
